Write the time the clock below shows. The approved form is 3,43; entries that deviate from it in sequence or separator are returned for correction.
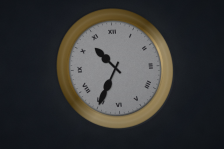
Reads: 10,35
